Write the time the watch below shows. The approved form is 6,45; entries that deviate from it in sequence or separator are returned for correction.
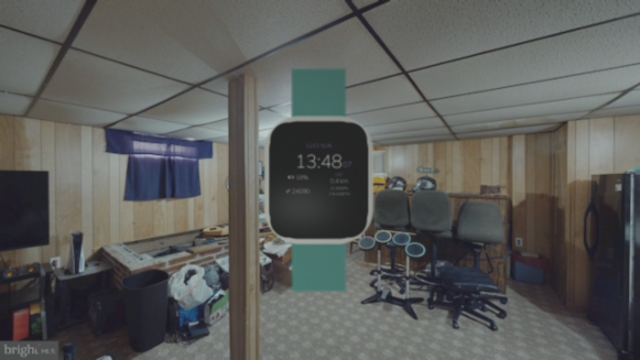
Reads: 13,48
